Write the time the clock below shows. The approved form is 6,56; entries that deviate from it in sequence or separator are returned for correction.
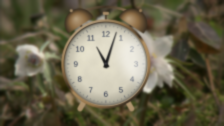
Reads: 11,03
